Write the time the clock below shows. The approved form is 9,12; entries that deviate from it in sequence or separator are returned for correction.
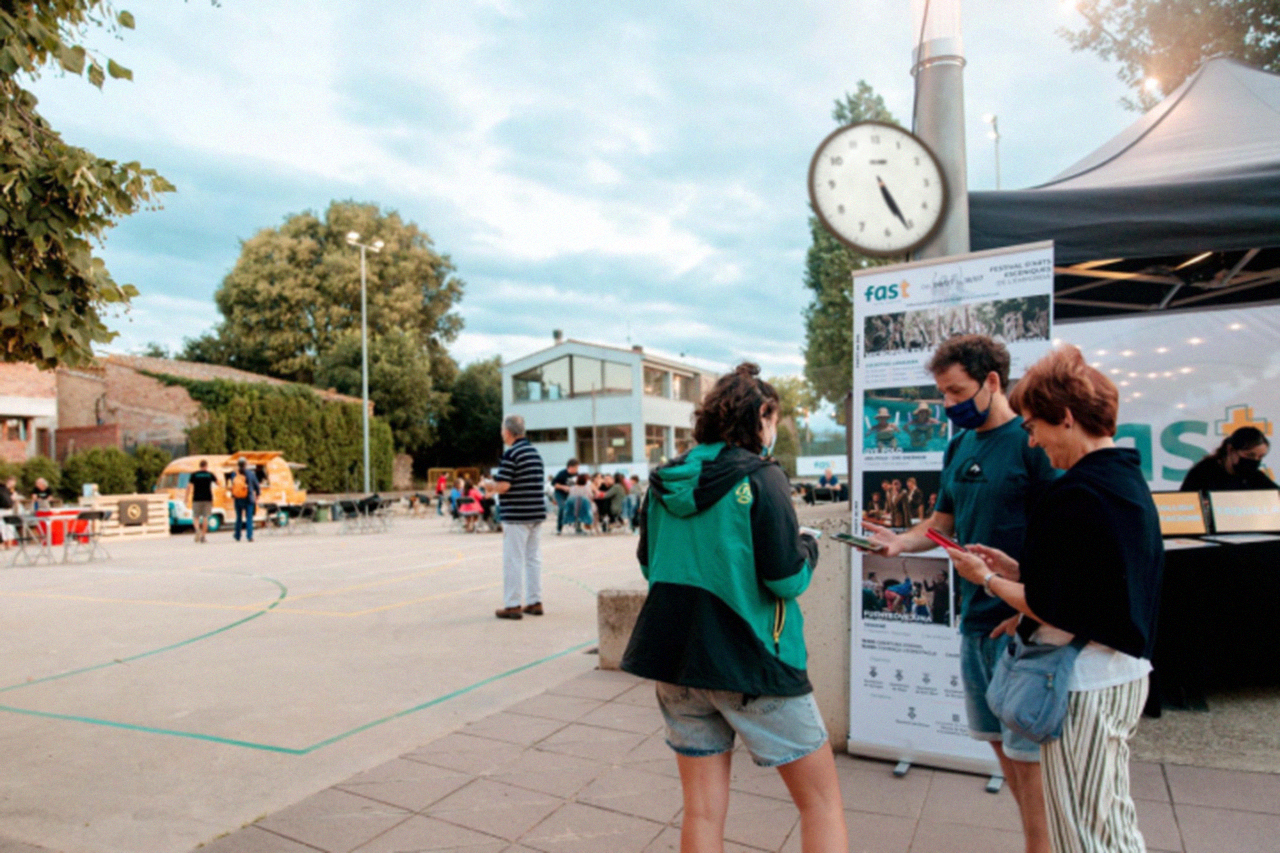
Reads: 5,26
